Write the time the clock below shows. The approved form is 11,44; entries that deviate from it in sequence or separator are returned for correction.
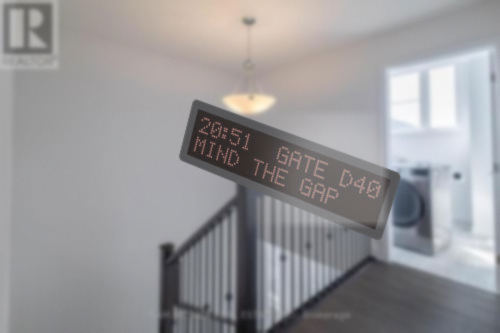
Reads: 20,51
